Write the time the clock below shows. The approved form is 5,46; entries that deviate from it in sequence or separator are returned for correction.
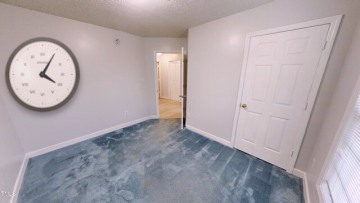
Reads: 4,05
